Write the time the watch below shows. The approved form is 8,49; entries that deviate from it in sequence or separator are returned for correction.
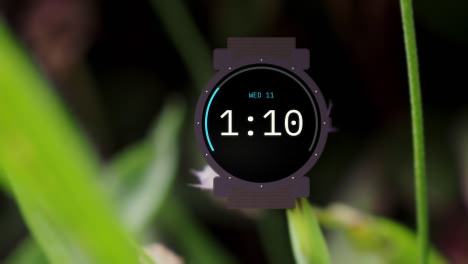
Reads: 1,10
